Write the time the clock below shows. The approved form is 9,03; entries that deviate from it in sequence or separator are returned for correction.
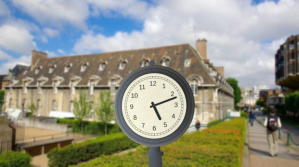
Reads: 5,12
